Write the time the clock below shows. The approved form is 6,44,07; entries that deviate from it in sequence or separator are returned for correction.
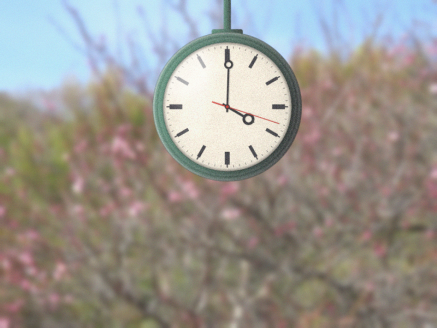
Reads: 4,00,18
